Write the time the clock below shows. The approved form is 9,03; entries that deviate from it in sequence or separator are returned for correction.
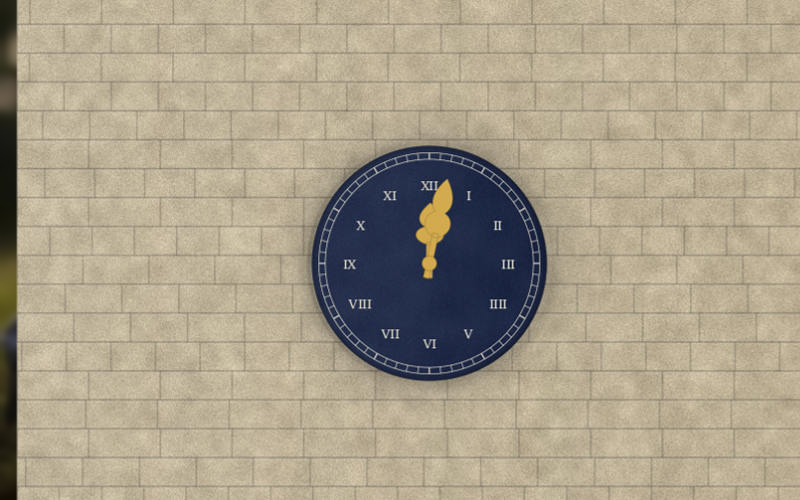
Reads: 12,02
